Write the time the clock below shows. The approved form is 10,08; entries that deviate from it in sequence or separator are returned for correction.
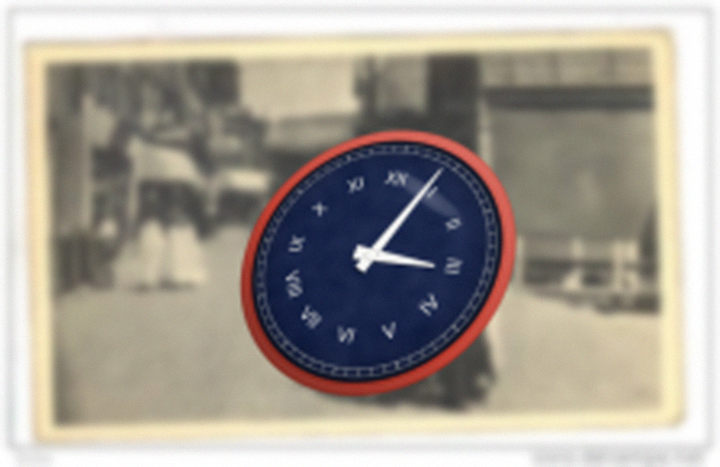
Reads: 3,04
